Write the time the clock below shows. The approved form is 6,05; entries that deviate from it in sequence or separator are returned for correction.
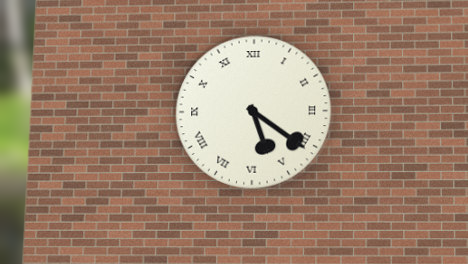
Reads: 5,21
